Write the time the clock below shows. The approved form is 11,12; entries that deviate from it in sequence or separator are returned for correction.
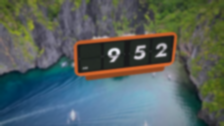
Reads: 9,52
